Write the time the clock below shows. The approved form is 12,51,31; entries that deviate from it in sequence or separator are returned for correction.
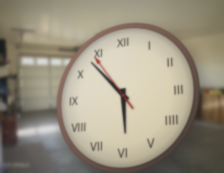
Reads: 5,52,54
